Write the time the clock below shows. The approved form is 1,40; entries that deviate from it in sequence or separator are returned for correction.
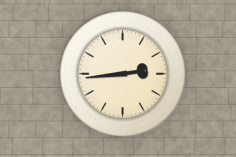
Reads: 2,44
